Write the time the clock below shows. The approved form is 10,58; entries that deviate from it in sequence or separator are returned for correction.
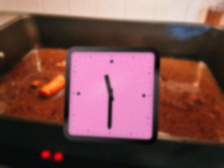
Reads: 11,30
